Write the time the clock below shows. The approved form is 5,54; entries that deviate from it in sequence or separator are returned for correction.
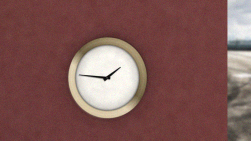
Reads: 1,46
